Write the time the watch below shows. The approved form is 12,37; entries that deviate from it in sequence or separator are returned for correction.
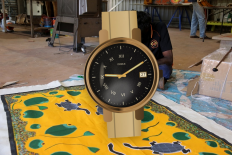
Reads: 9,10
